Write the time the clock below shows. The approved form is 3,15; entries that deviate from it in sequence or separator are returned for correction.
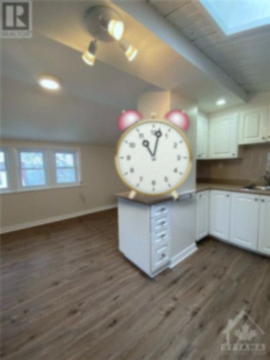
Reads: 11,02
